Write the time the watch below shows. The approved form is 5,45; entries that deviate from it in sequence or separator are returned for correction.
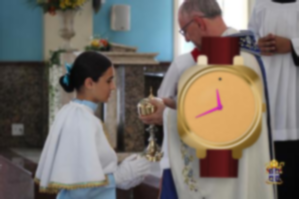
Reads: 11,41
